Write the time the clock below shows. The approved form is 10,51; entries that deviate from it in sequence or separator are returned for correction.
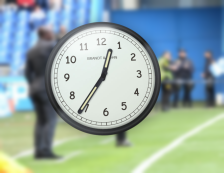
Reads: 12,36
